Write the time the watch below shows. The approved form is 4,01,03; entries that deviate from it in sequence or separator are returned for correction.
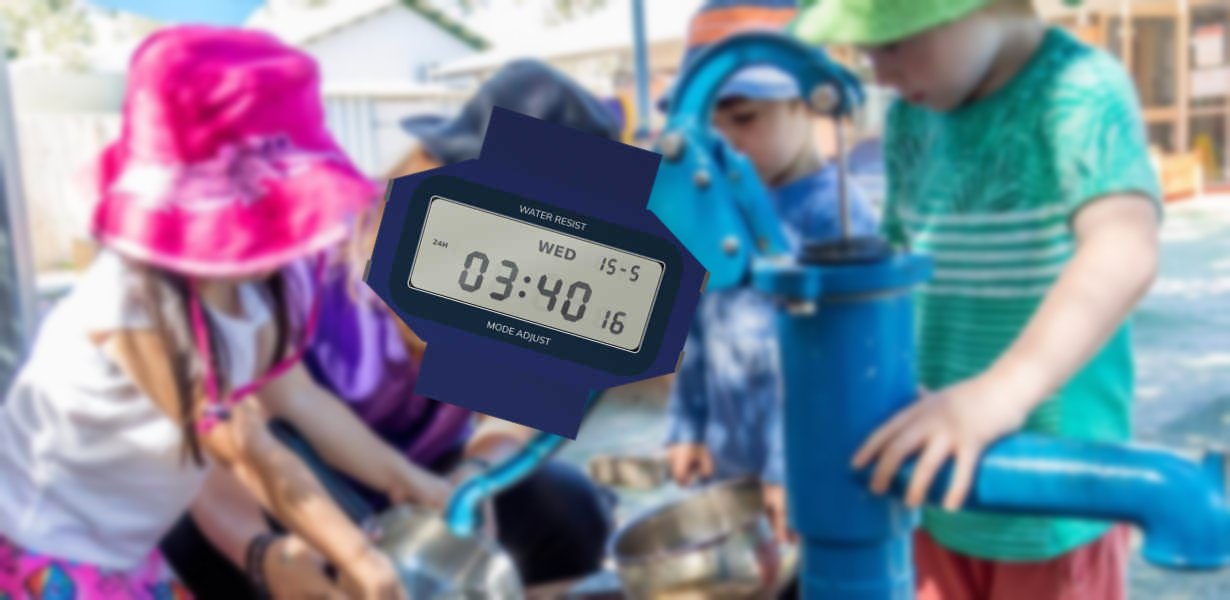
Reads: 3,40,16
